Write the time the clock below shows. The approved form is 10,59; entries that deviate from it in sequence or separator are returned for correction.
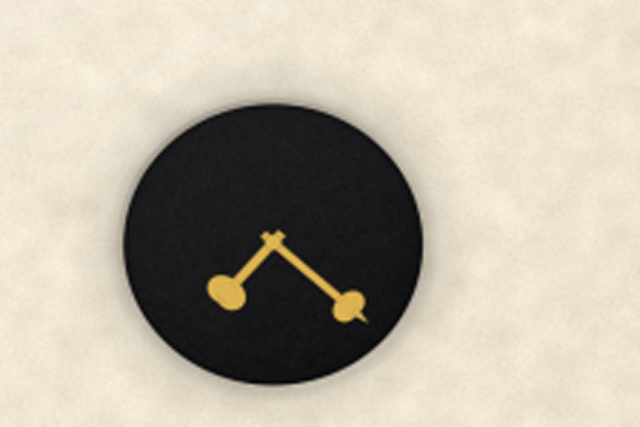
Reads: 7,22
